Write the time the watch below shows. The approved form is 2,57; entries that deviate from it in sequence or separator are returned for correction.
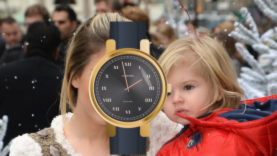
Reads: 1,58
